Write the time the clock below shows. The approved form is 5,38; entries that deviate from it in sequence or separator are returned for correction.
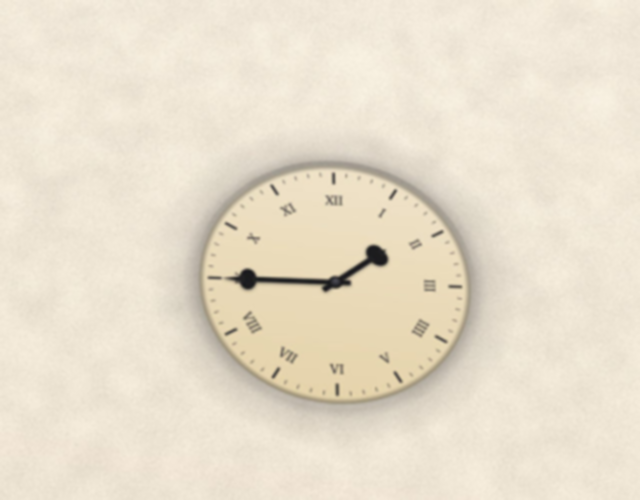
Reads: 1,45
